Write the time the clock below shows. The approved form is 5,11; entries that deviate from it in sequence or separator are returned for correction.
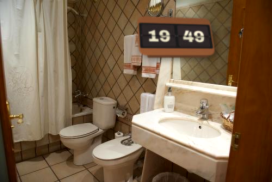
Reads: 19,49
